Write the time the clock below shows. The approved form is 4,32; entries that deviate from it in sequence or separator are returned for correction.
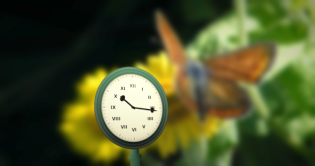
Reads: 10,16
